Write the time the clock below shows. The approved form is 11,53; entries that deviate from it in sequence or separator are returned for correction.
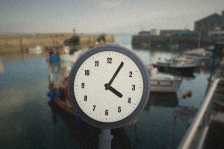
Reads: 4,05
